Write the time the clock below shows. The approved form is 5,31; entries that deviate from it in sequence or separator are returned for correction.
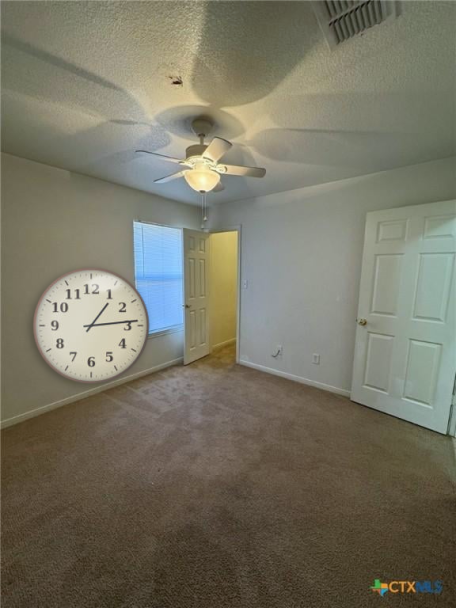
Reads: 1,14
